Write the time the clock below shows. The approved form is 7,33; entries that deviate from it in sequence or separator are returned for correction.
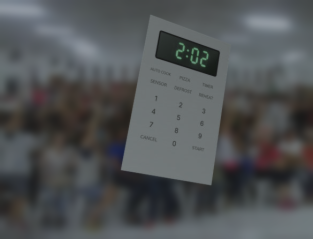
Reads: 2,02
